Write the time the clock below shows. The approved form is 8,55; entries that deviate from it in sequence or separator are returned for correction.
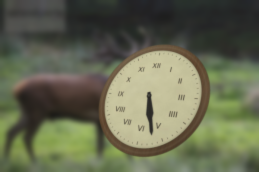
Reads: 5,27
